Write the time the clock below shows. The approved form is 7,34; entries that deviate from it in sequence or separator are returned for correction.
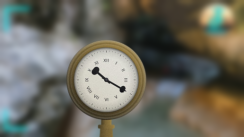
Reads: 10,20
